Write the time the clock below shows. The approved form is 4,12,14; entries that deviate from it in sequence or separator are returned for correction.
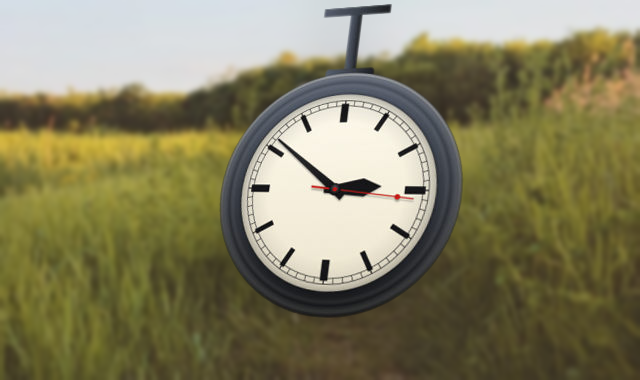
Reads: 2,51,16
